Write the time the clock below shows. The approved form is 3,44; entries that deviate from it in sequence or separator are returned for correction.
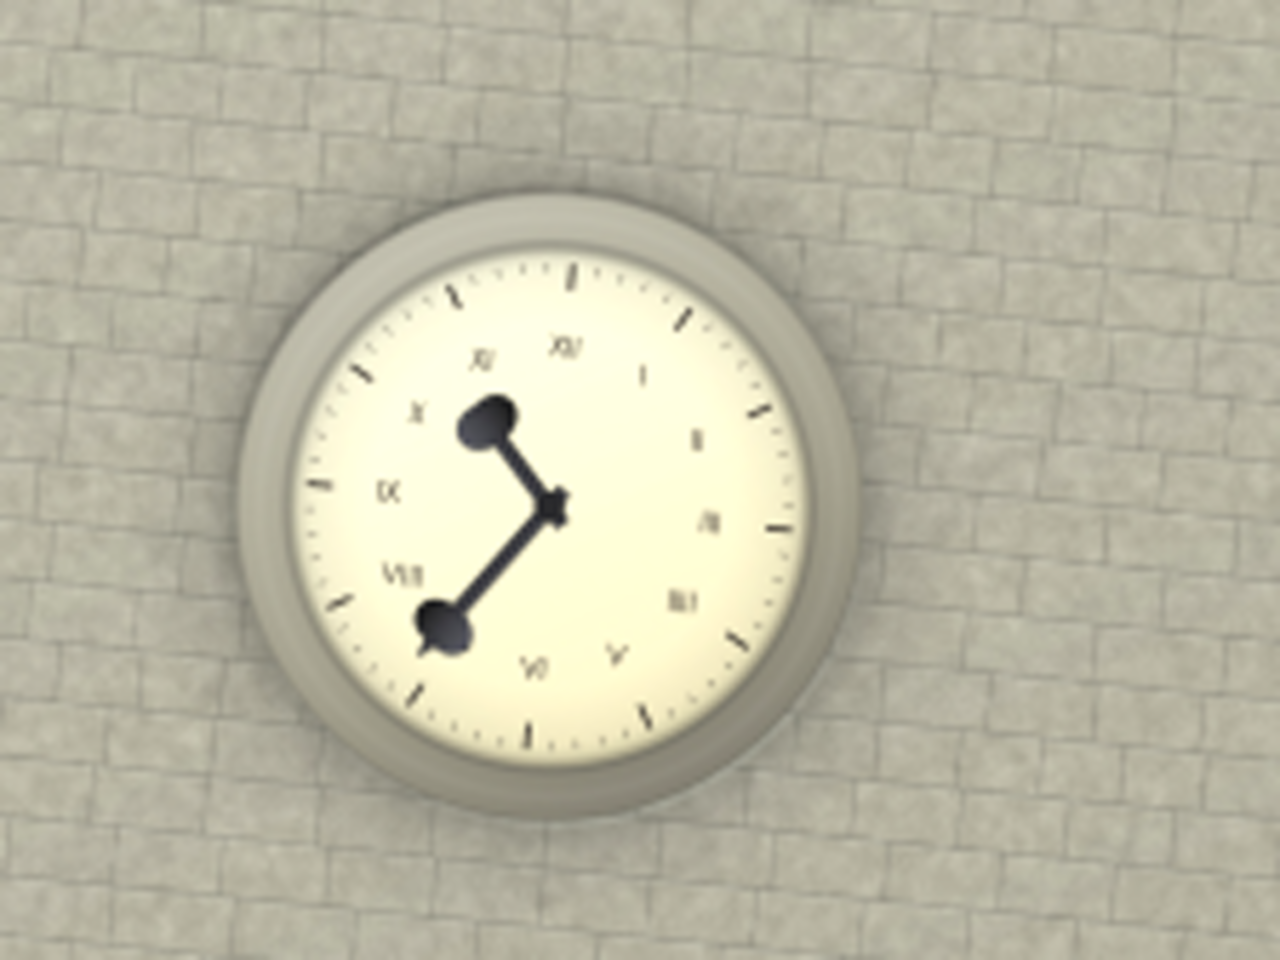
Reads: 10,36
